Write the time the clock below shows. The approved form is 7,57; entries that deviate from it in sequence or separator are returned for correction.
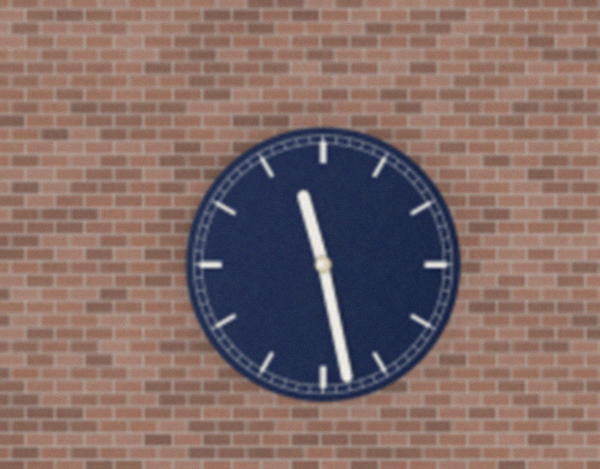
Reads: 11,28
